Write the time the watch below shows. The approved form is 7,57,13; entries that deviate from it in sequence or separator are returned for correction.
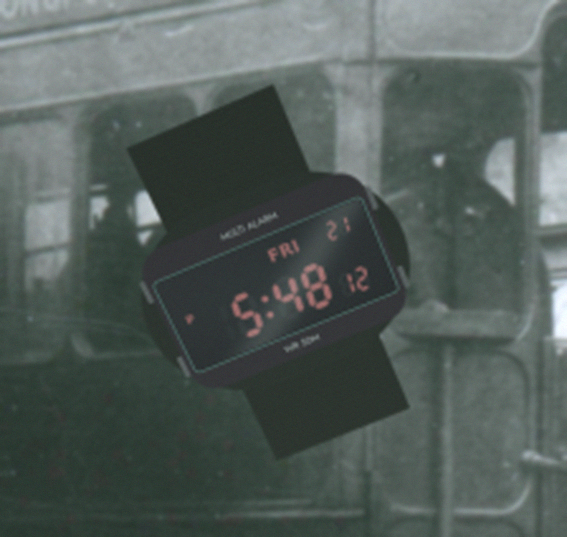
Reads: 5,48,12
